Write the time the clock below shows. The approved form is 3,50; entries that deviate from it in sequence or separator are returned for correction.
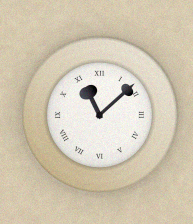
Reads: 11,08
